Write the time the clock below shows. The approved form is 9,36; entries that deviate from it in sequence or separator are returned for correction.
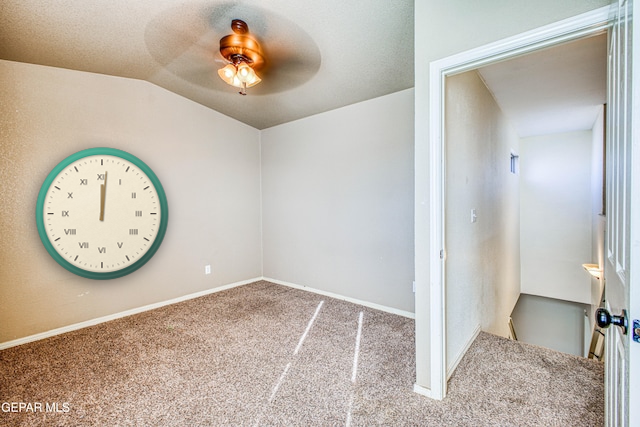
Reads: 12,01
